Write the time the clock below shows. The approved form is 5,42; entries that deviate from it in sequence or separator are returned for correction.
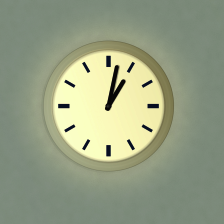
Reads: 1,02
